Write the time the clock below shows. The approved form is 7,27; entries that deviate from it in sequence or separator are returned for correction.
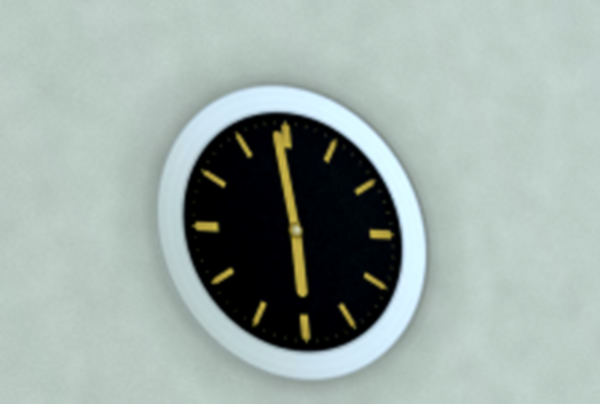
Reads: 5,59
